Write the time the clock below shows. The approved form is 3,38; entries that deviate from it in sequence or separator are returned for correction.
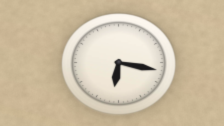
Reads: 6,17
